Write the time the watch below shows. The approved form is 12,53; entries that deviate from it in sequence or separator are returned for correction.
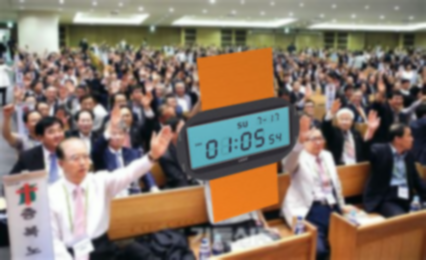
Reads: 1,05
